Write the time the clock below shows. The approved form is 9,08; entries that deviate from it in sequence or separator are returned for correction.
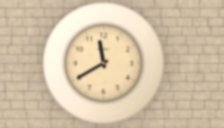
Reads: 11,40
